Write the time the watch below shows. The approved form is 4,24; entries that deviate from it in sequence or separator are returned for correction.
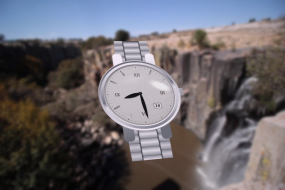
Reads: 8,29
